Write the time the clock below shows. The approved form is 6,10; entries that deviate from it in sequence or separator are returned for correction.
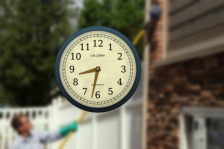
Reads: 8,32
